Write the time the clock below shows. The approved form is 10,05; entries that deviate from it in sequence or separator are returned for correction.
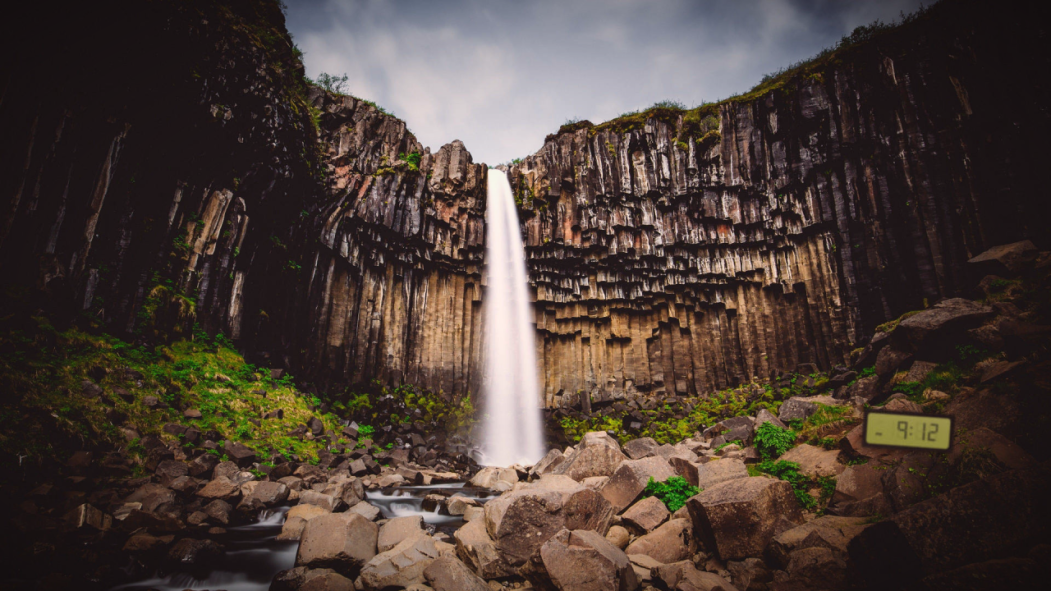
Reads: 9,12
